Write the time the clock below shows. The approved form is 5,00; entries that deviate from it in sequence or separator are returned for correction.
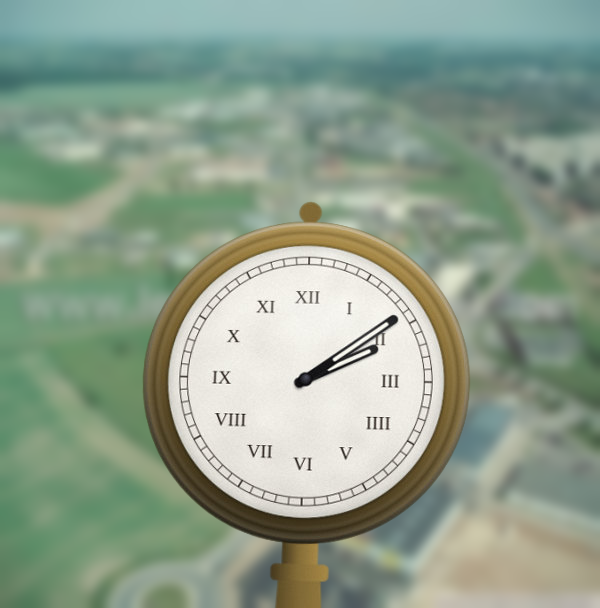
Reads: 2,09
